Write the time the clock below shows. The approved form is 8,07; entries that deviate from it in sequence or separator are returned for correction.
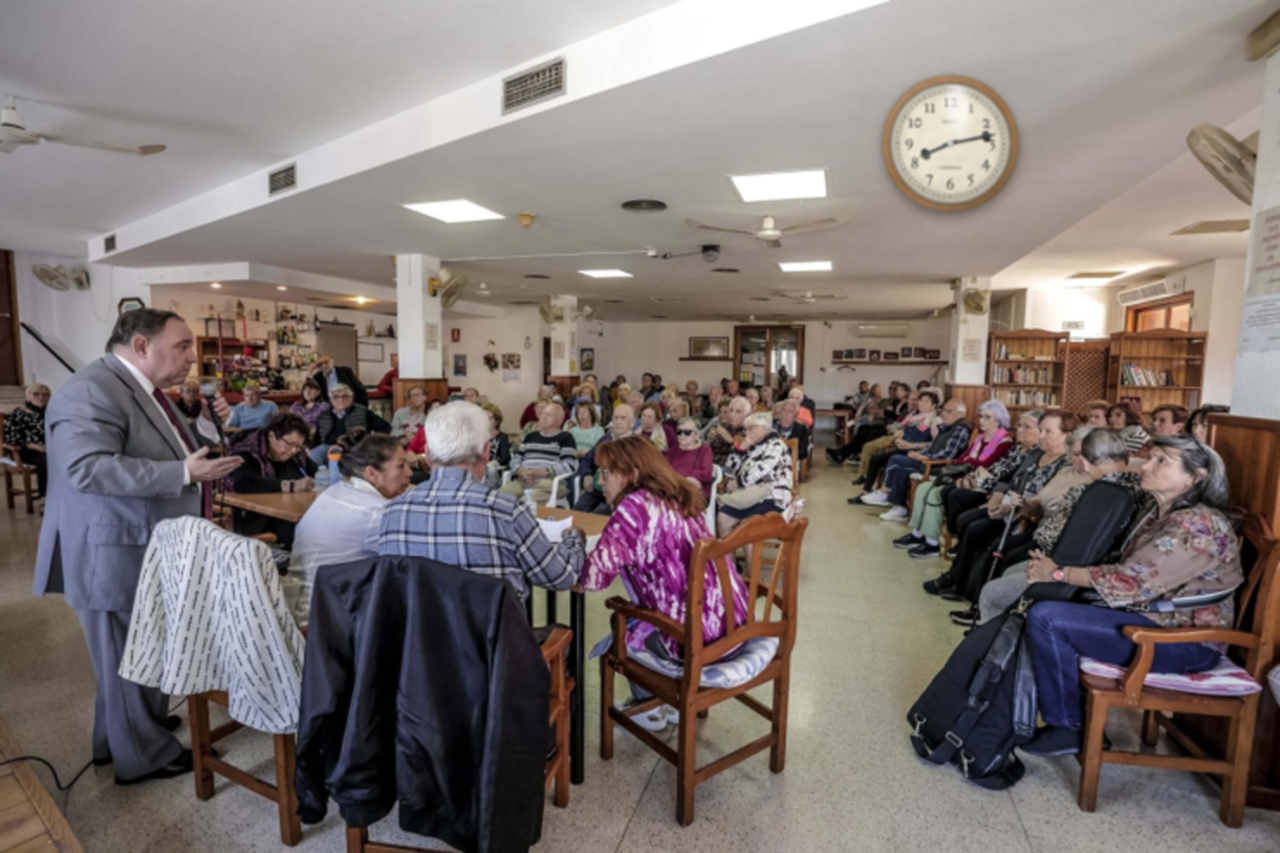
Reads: 8,13
